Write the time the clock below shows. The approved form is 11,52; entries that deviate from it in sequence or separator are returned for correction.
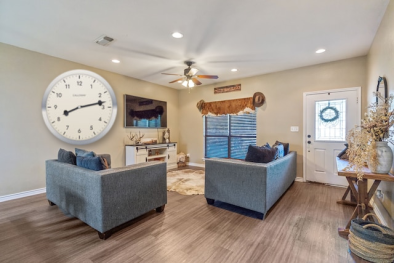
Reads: 8,13
